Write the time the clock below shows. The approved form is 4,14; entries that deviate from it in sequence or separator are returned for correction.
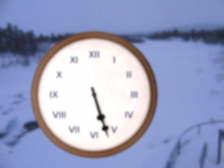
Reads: 5,27
